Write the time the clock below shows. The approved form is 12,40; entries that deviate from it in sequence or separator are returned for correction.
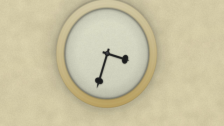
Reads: 3,33
